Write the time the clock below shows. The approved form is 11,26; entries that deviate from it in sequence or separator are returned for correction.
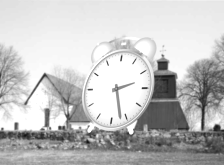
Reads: 2,27
